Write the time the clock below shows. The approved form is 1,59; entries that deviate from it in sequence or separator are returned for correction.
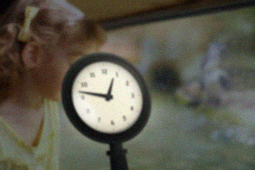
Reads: 12,47
